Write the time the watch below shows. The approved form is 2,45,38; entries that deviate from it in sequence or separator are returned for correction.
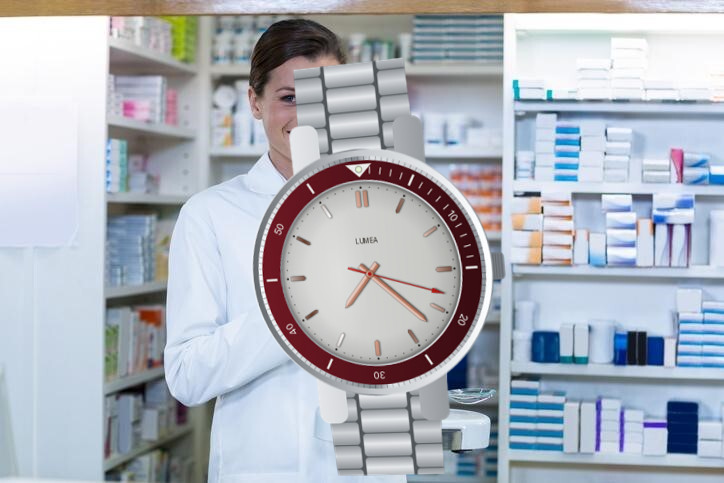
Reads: 7,22,18
